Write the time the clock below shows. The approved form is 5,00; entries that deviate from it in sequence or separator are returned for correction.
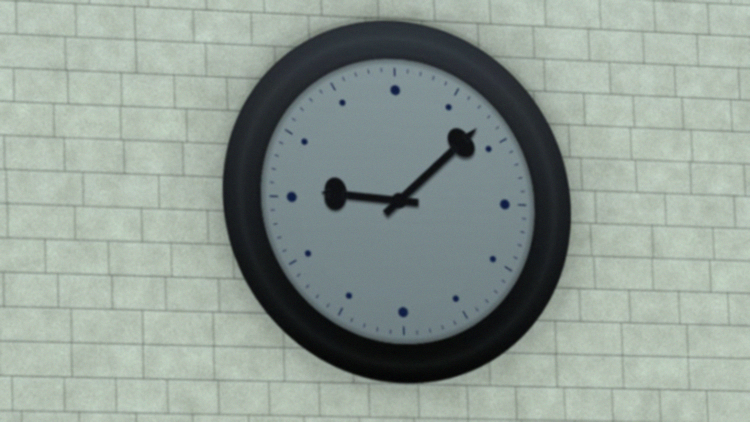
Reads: 9,08
